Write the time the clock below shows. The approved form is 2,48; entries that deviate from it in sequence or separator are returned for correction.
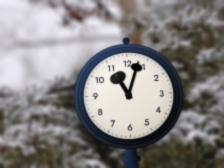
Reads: 11,03
